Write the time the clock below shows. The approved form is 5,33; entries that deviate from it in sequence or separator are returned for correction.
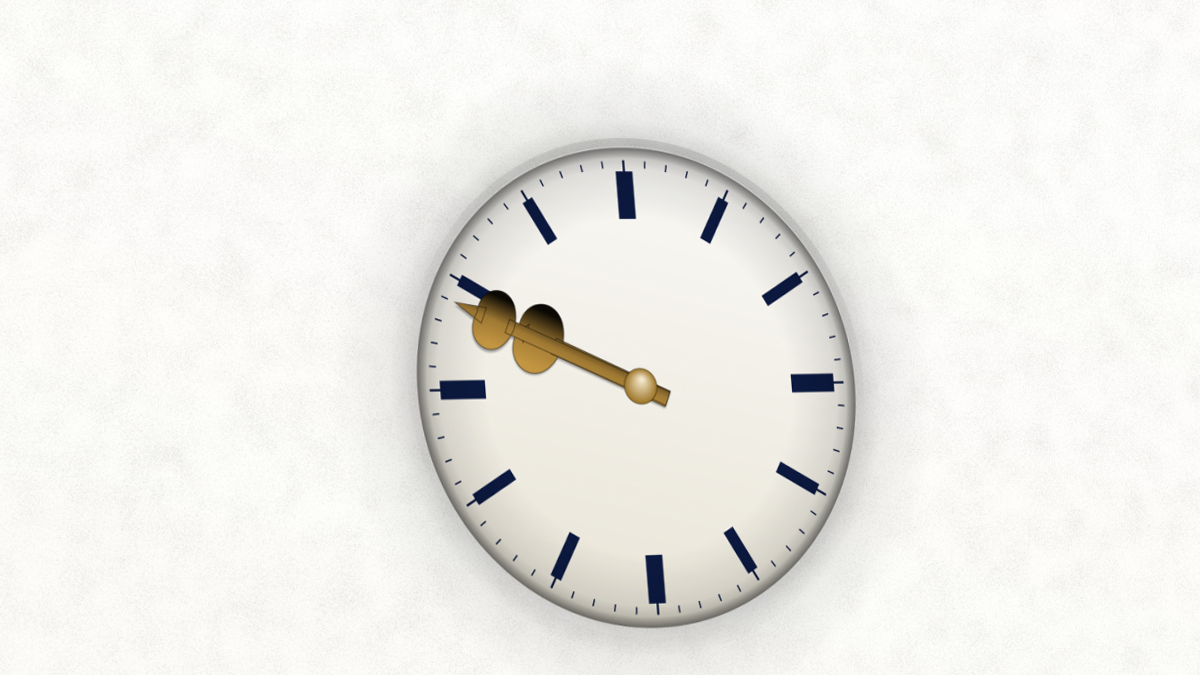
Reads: 9,49
